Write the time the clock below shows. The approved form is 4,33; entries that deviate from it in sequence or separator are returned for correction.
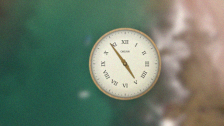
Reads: 4,54
